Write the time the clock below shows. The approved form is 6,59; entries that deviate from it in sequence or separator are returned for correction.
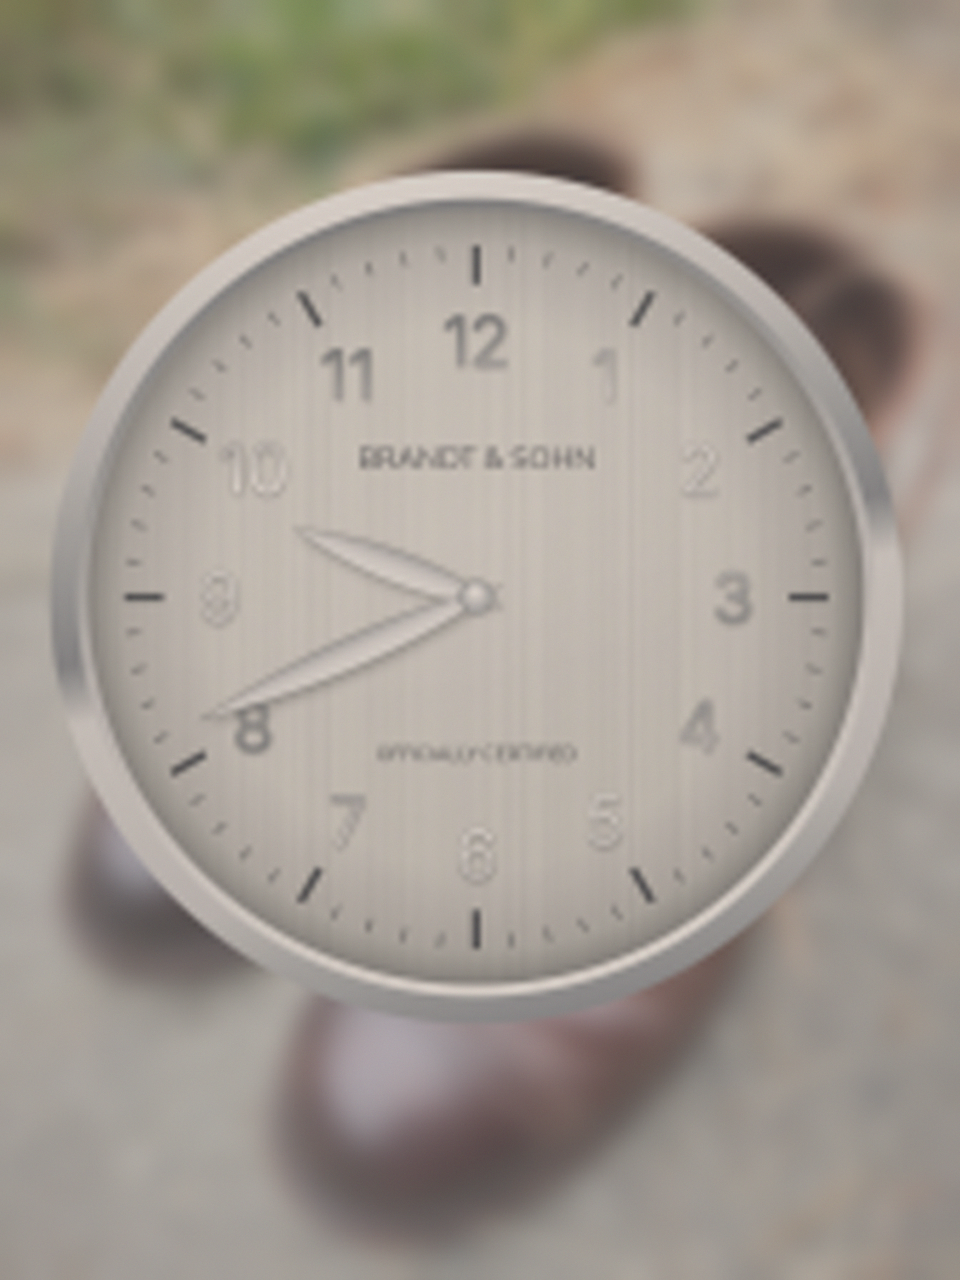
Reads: 9,41
